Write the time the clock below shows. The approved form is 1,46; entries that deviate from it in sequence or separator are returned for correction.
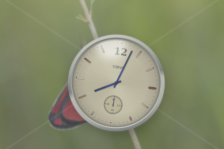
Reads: 8,03
